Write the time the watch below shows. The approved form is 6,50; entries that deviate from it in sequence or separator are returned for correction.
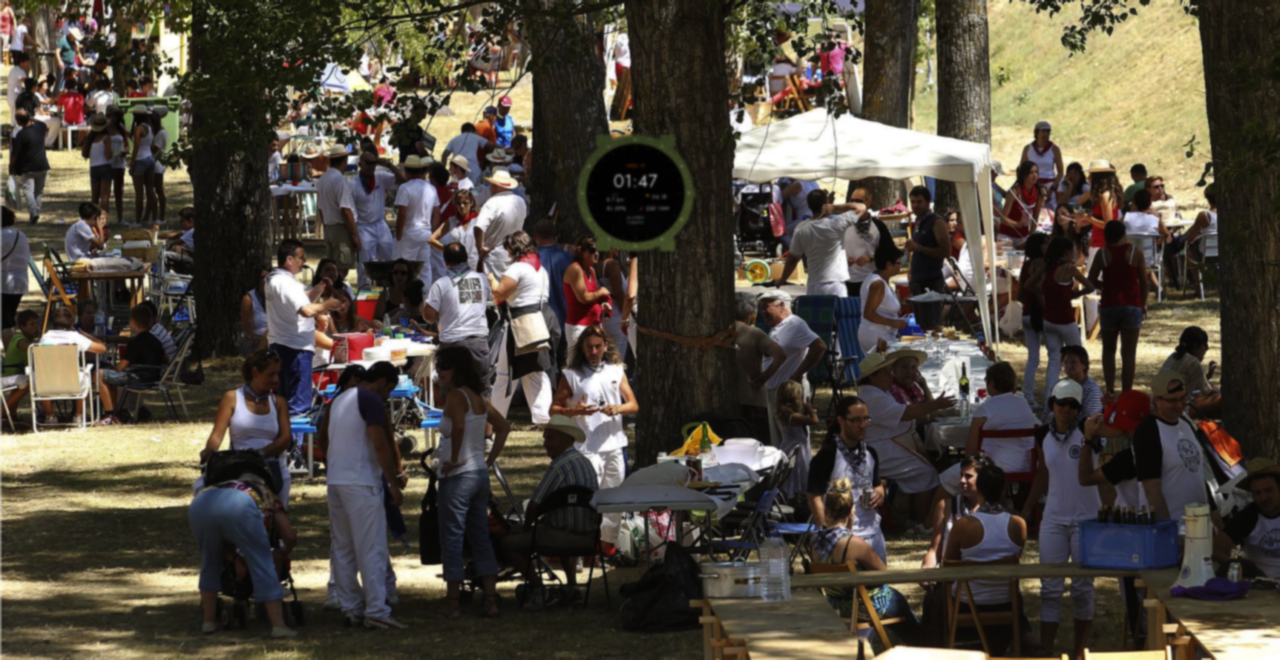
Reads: 1,47
